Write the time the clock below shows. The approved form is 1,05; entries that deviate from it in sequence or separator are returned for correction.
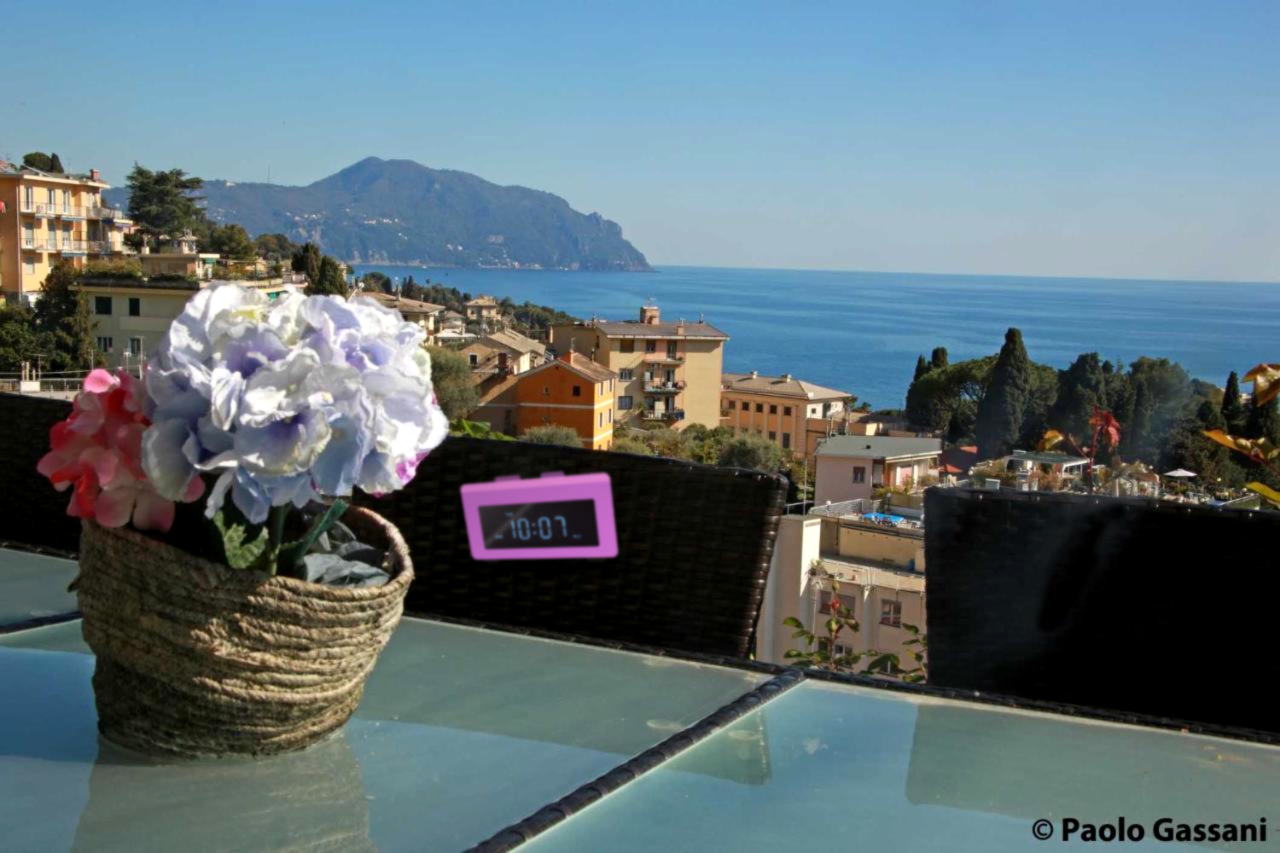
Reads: 10,07
